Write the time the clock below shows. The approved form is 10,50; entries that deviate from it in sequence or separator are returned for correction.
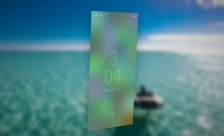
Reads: 3,04
